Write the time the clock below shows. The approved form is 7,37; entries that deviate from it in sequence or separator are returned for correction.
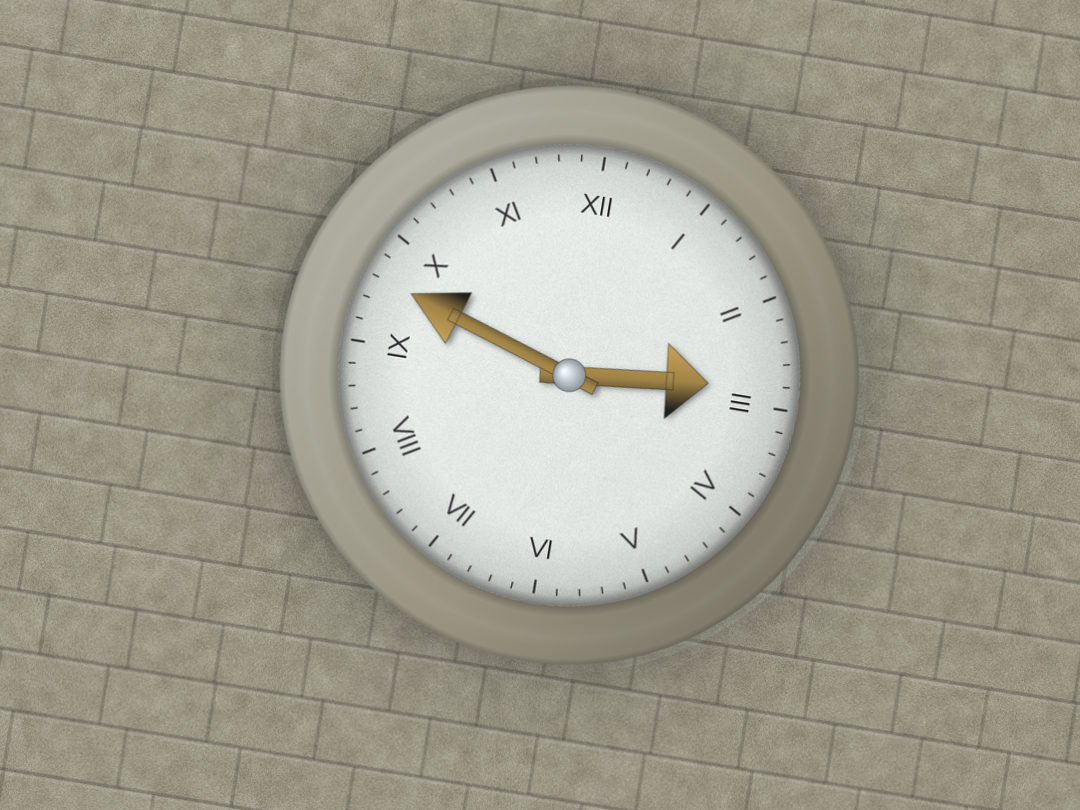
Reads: 2,48
